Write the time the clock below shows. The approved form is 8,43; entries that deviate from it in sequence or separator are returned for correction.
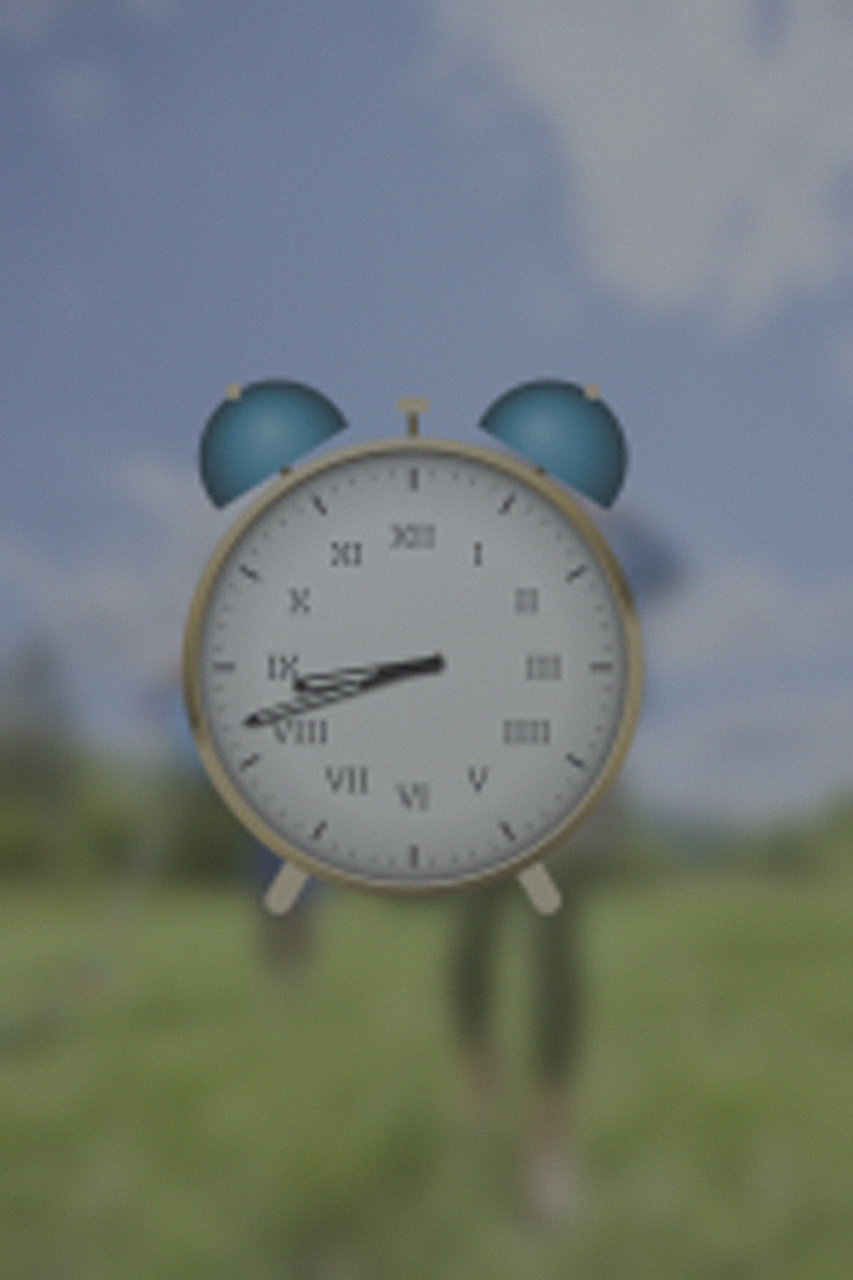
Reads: 8,42
